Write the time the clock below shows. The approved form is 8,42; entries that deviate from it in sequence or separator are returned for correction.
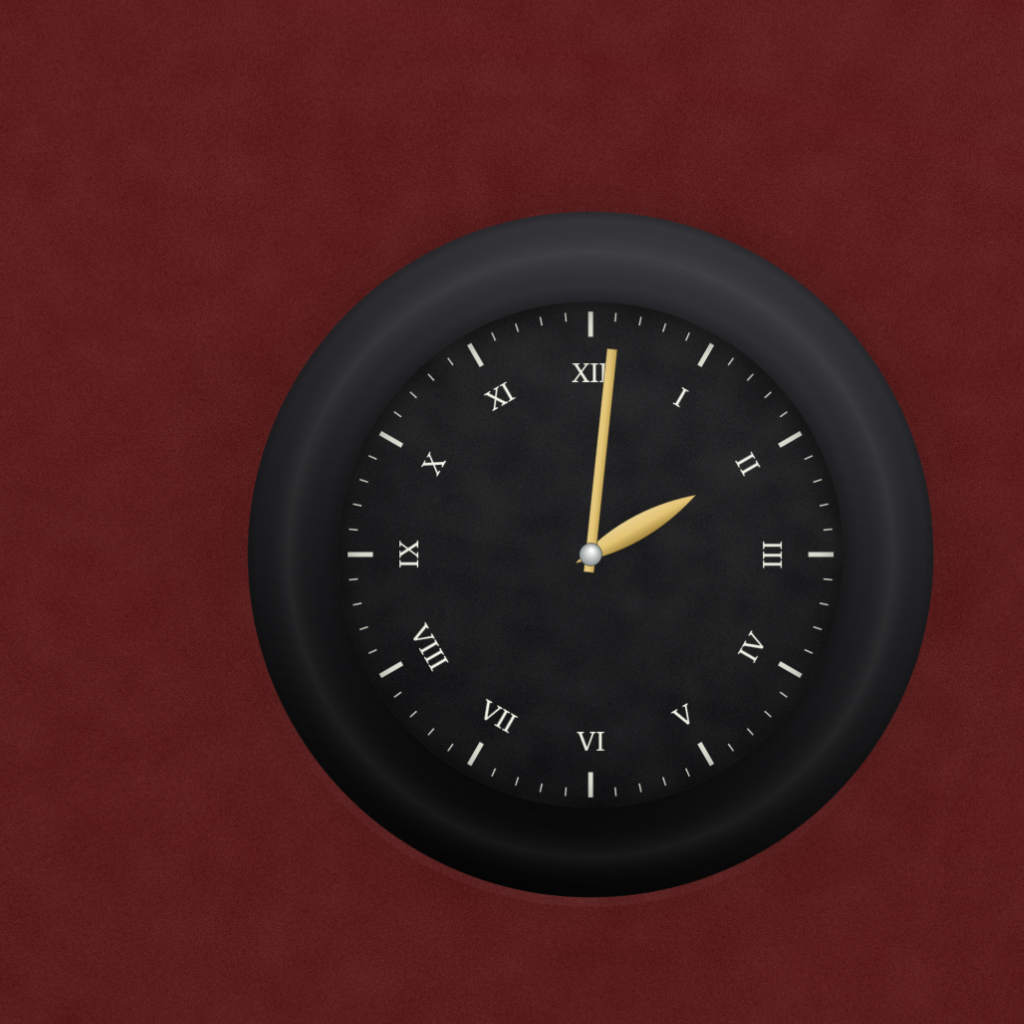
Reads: 2,01
